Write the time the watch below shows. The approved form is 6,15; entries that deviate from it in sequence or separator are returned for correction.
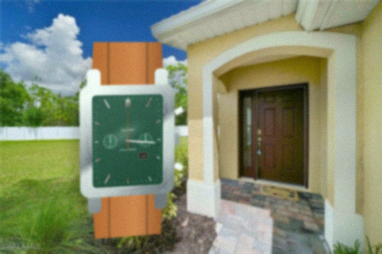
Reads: 3,16
